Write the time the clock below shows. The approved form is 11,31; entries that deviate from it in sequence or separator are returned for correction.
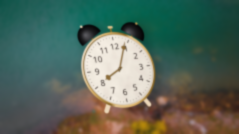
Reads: 8,04
